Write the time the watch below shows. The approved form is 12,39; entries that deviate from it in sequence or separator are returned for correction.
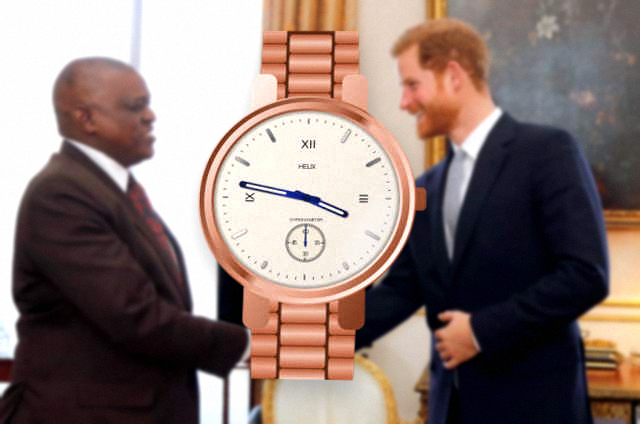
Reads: 3,47
